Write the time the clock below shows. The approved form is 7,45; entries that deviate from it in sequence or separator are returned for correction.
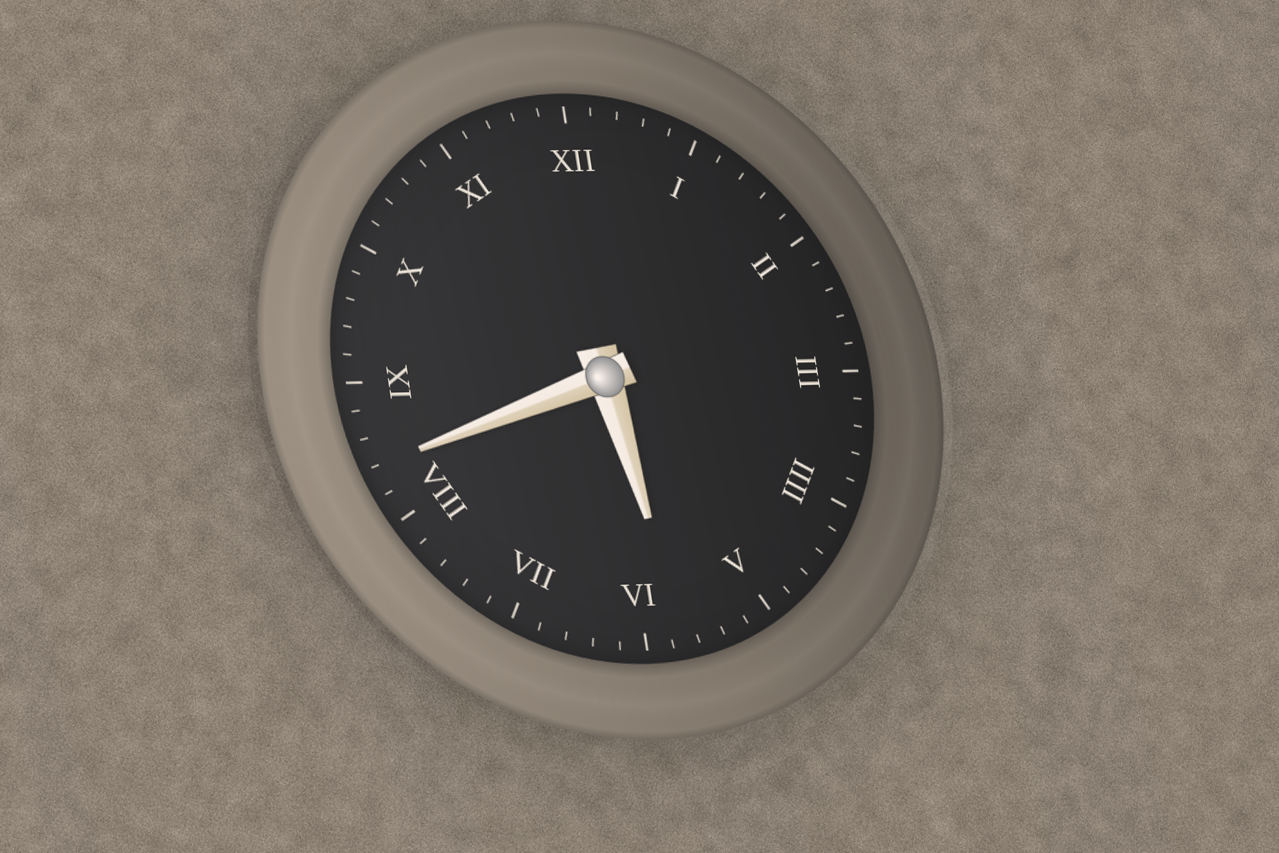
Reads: 5,42
